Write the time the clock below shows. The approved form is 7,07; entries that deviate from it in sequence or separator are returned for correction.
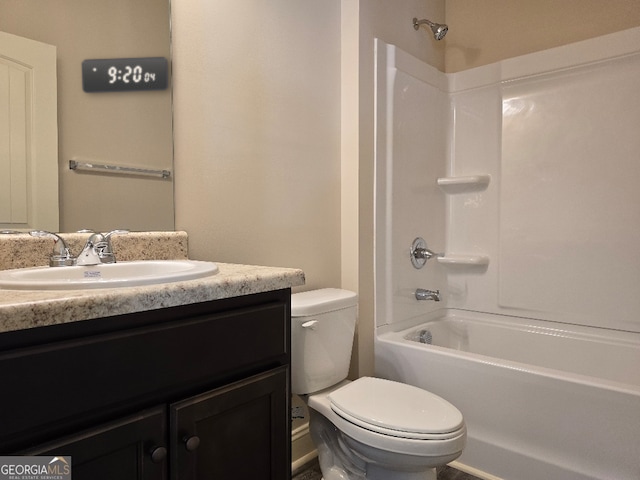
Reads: 9,20
